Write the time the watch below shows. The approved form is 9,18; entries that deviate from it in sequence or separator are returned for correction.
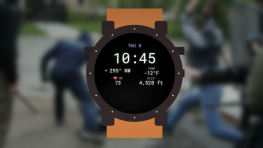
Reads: 10,45
